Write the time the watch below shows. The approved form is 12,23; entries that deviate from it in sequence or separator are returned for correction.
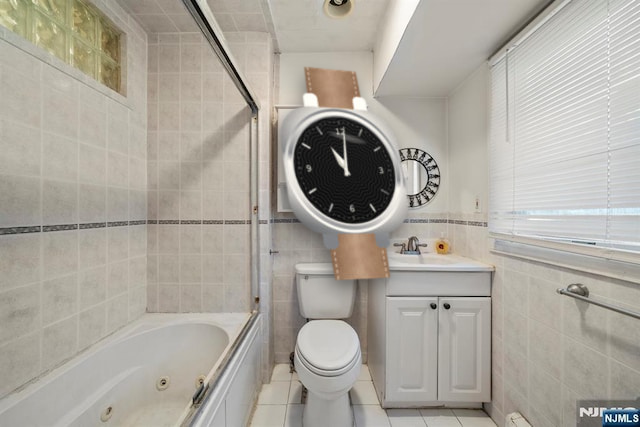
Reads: 11,01
